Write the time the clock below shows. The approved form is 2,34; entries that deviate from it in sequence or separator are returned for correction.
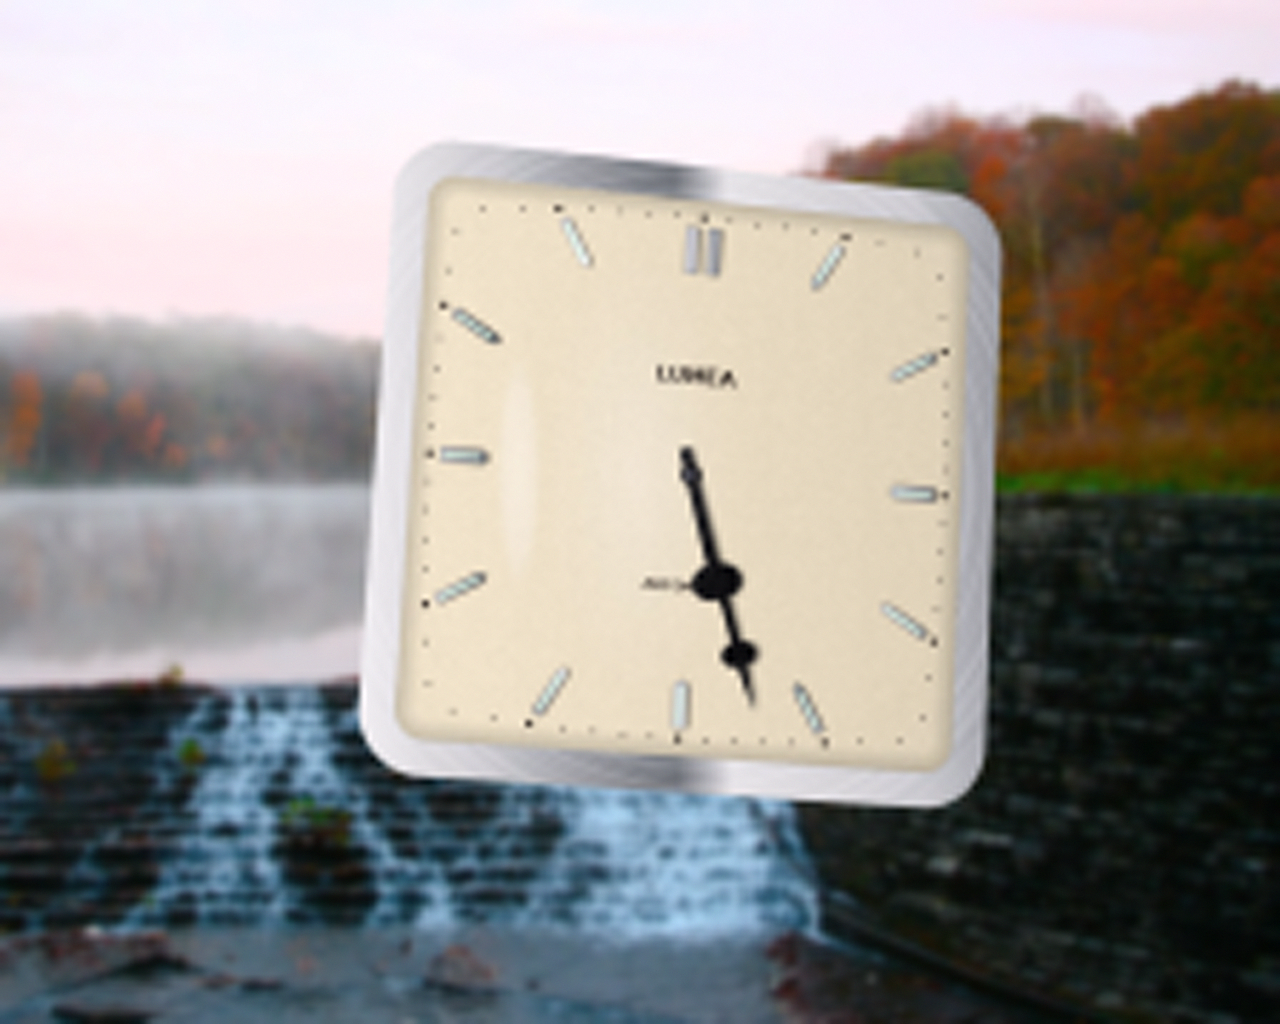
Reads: 5,27
